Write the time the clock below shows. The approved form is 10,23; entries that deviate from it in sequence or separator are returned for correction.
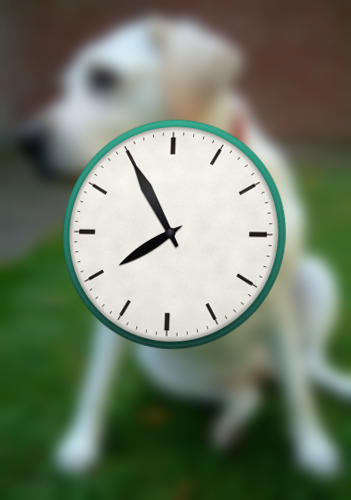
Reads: 7,55
